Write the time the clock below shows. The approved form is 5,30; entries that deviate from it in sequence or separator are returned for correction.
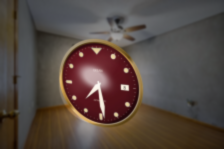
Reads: 7,29
